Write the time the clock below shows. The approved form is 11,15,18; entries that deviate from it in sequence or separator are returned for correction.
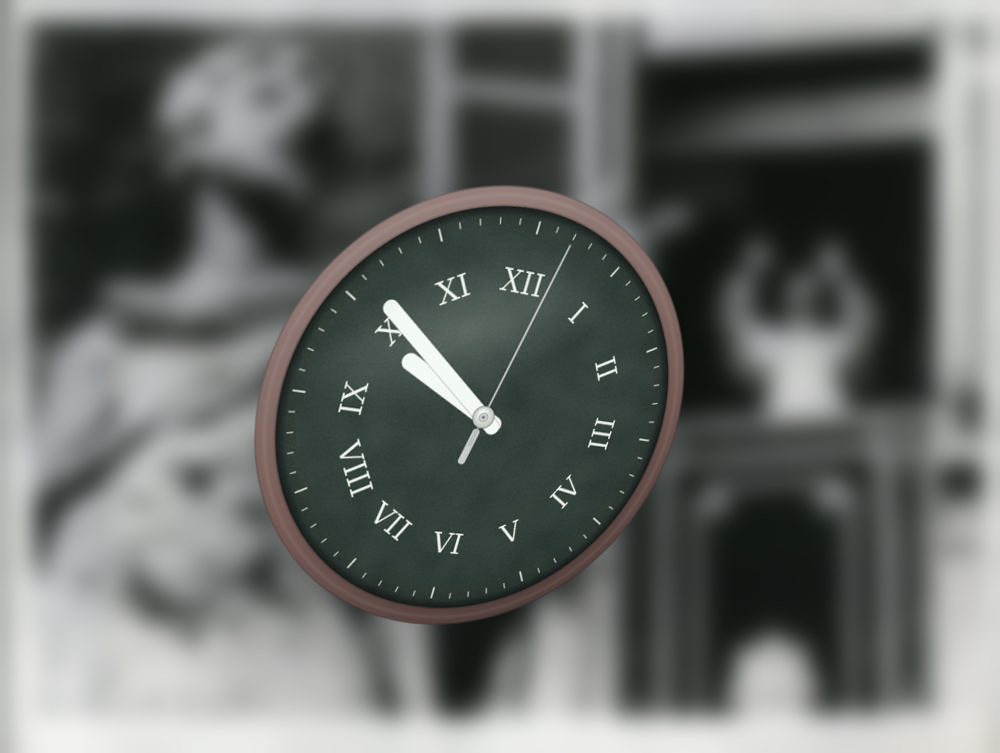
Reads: 9,51,02
